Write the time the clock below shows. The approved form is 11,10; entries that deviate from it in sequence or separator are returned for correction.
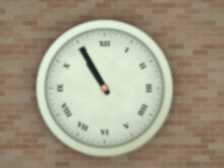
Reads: 10,55
